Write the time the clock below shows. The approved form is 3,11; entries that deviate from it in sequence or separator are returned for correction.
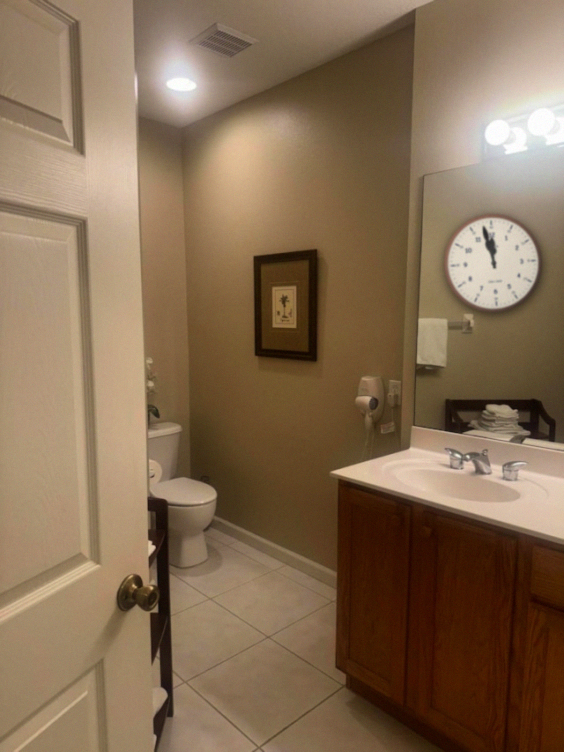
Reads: 11,58
